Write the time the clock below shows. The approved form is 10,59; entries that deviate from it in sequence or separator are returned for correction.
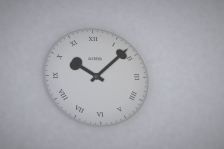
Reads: 10,08
